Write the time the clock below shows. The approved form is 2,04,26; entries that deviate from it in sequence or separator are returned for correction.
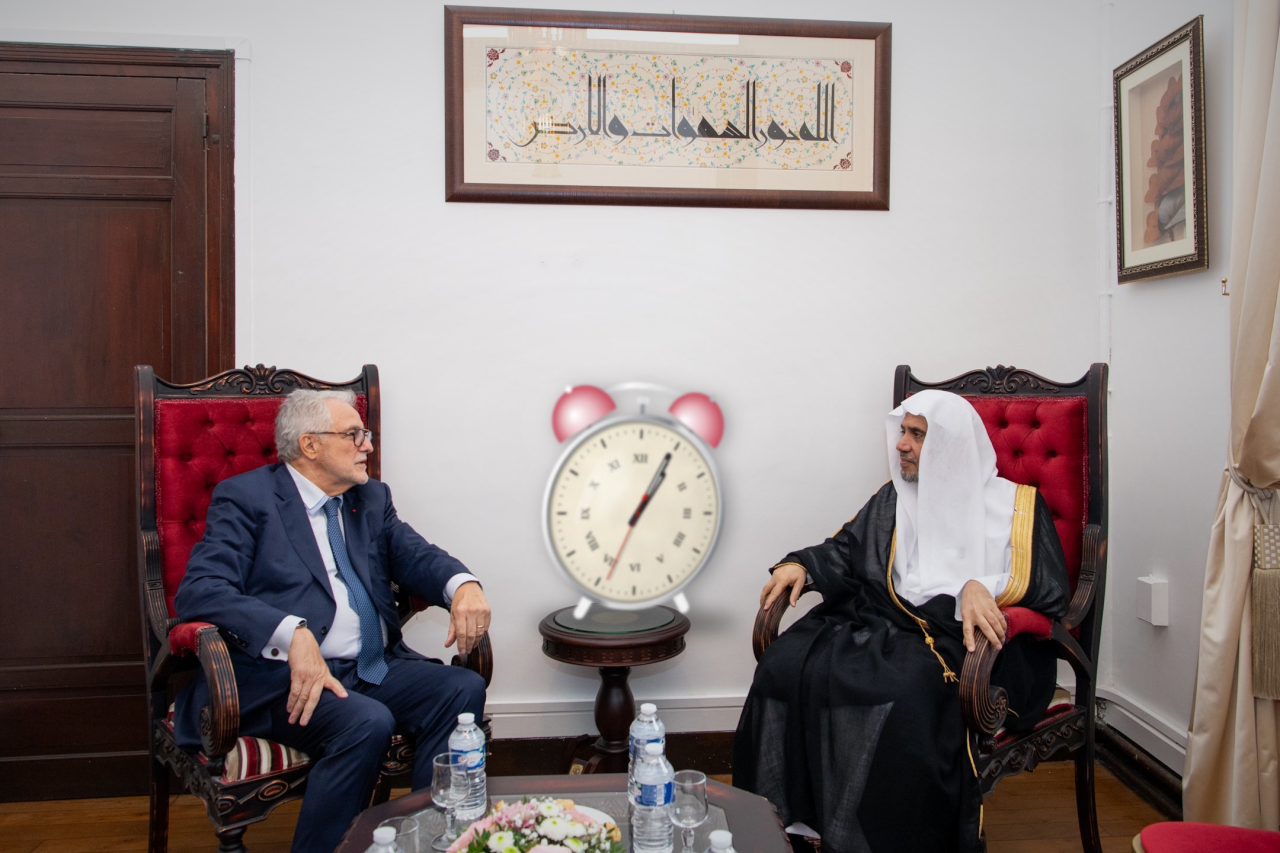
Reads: 1,04,34
